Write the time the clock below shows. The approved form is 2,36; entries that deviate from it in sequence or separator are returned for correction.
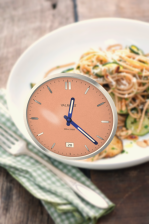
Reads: 12,22
